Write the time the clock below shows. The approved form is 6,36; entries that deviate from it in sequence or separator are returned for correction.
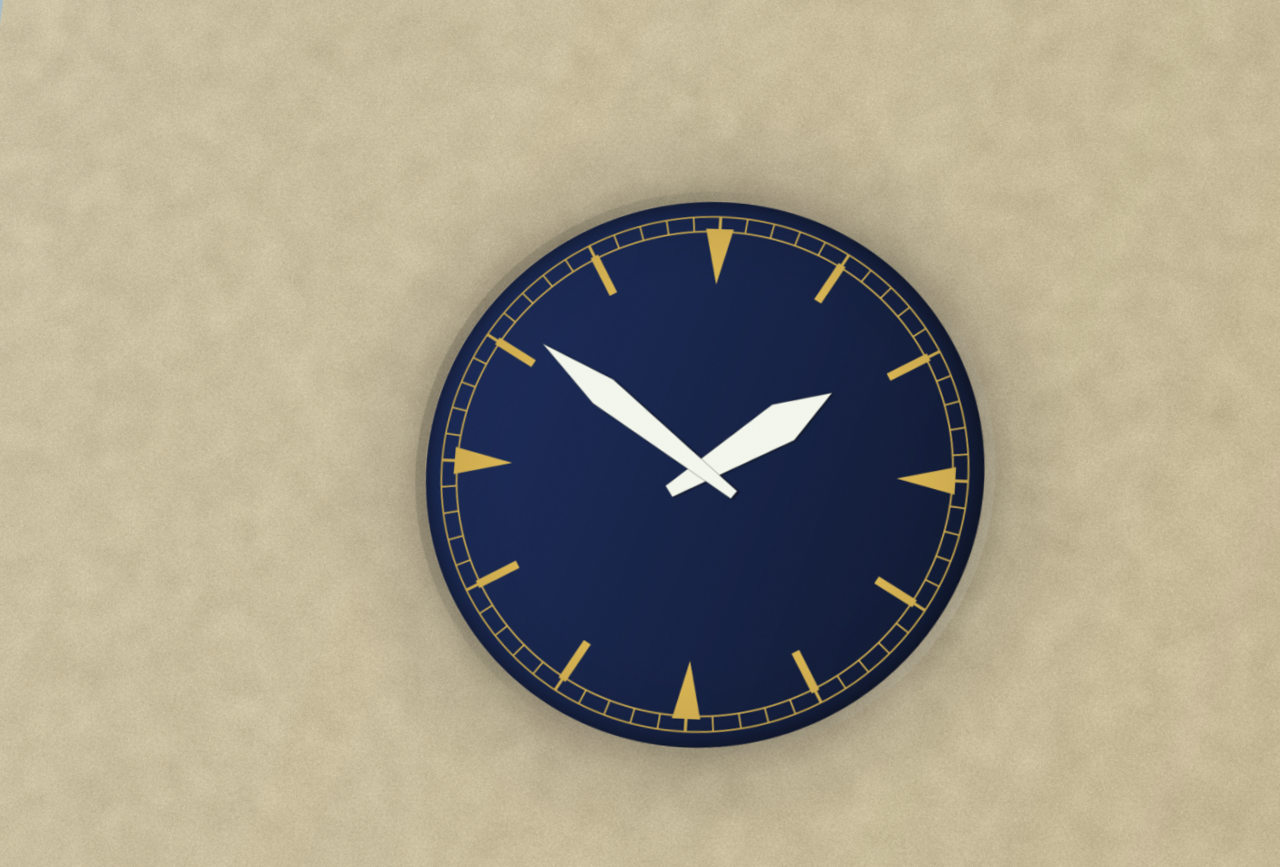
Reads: 1,51
